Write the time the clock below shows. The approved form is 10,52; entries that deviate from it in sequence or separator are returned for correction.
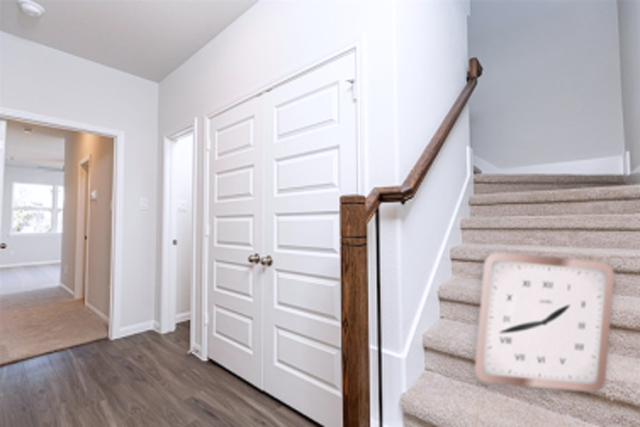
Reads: 1,42
